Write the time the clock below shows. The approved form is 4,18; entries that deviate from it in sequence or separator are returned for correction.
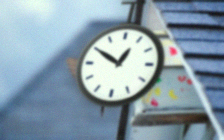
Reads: 12,50
